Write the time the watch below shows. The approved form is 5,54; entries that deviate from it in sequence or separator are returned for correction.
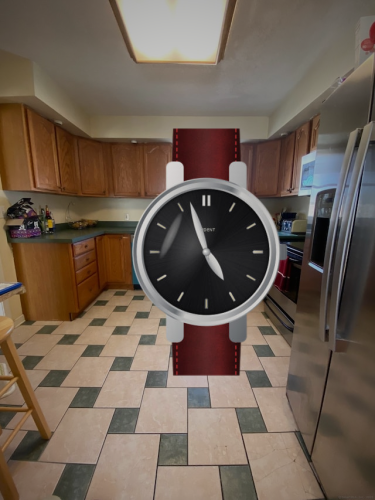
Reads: 4,57
